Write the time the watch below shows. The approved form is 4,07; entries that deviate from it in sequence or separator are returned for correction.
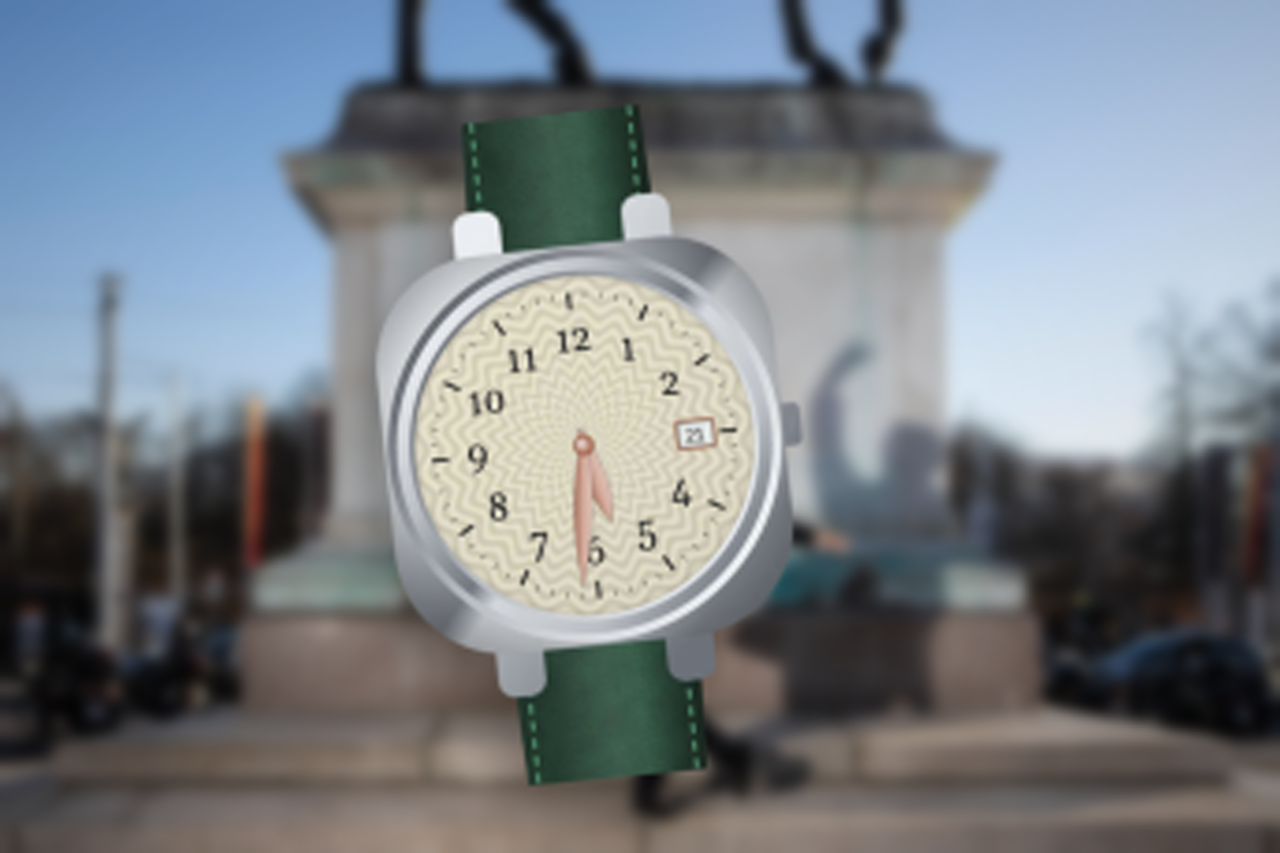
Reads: 5,31
